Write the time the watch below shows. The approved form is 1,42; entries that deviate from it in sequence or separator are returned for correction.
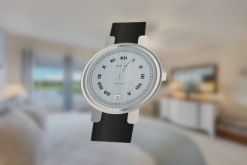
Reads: 12,04
